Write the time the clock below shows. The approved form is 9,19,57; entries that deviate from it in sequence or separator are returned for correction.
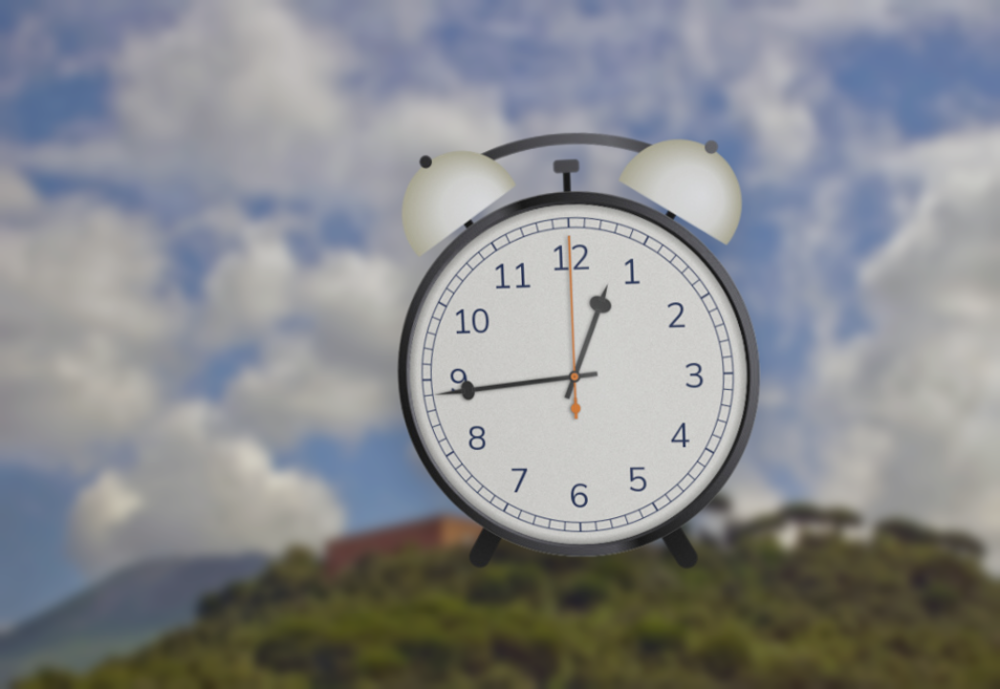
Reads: 12,44,00
